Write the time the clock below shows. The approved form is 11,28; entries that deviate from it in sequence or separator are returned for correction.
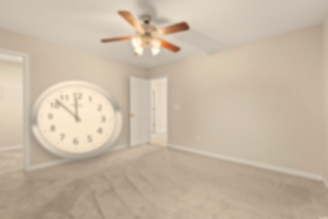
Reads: 11,52
